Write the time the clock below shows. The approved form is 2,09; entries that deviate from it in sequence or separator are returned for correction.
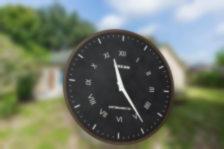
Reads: 11,24
